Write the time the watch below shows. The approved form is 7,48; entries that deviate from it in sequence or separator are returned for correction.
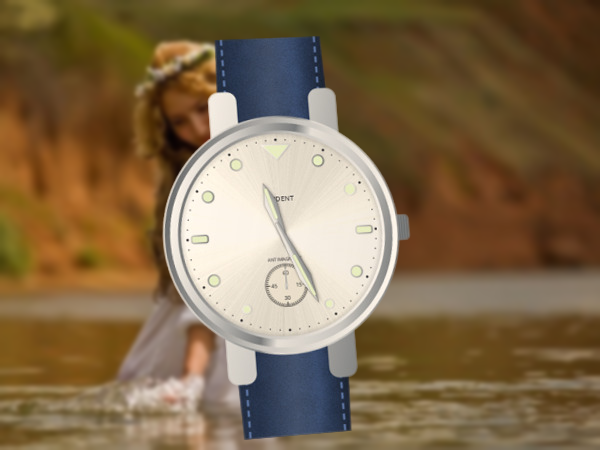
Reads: 11,26
